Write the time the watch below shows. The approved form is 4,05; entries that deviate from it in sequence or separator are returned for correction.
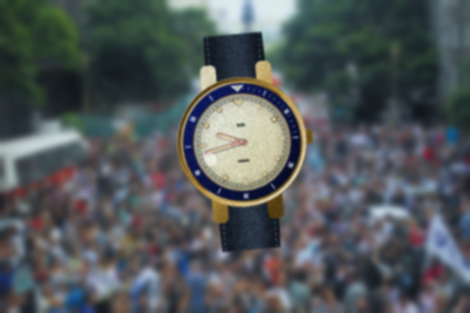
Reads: 9,43
